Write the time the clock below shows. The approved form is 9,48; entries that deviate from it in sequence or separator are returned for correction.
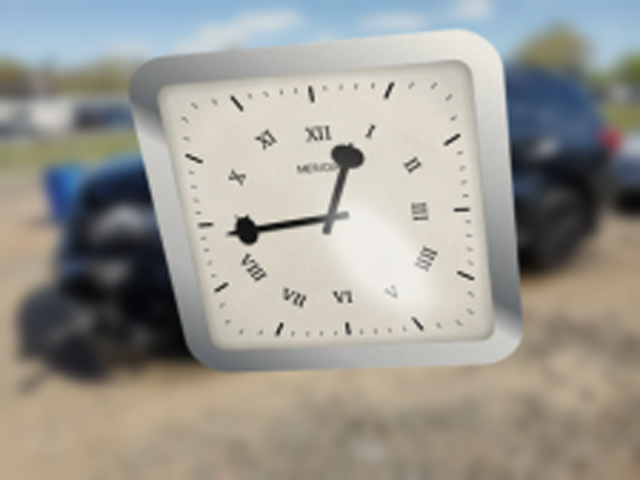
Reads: 12,44
